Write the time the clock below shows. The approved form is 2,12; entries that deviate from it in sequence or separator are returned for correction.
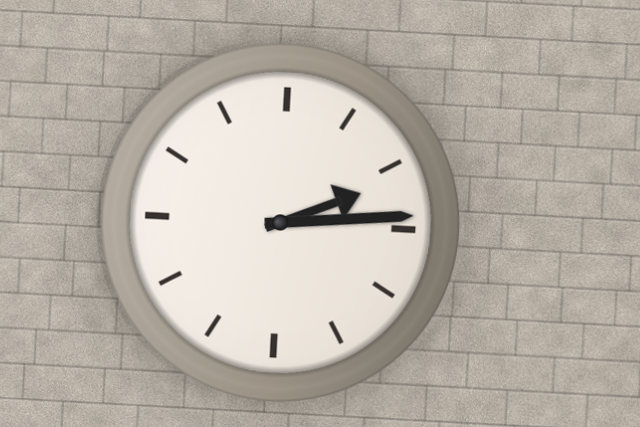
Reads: 2,14
